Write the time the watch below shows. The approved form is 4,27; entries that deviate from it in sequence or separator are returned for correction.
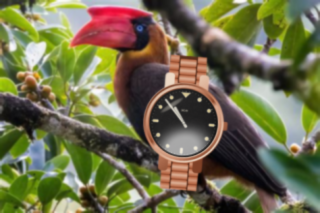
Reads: 10,53
